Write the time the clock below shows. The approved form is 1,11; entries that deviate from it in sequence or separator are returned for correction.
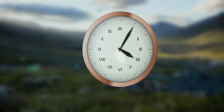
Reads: 4,05
